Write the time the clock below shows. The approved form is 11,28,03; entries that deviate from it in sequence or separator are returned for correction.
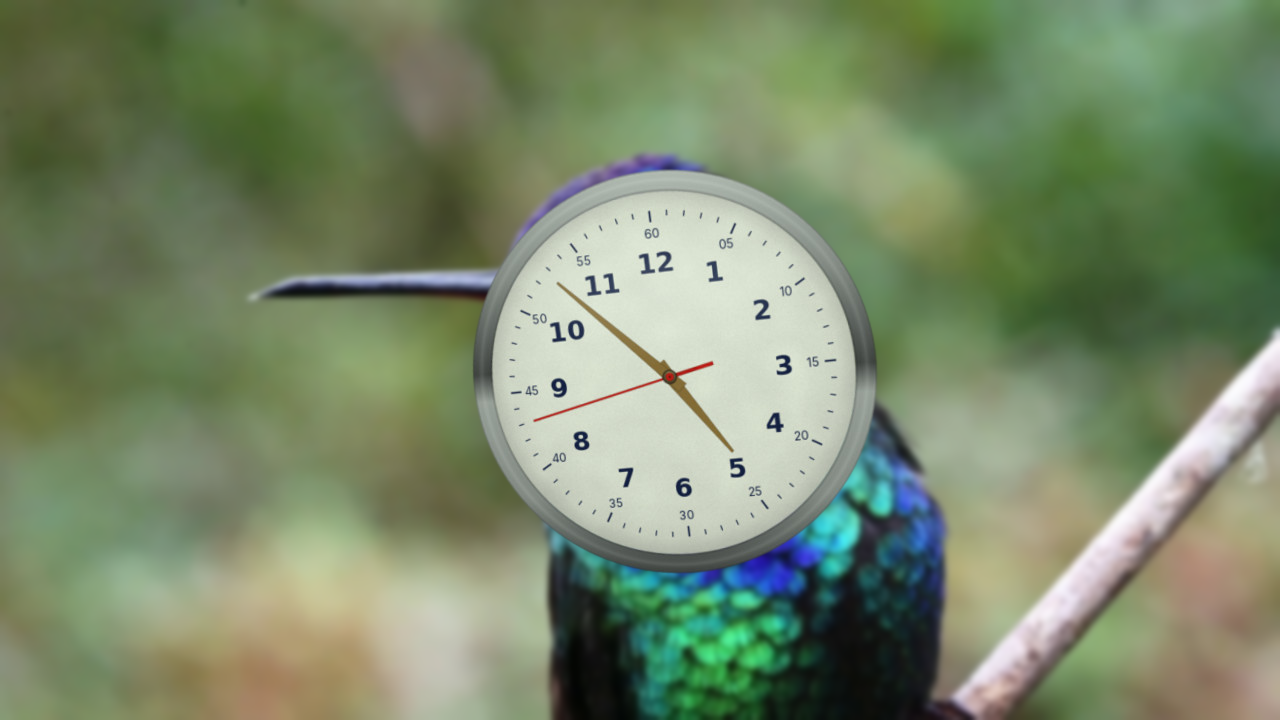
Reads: 4,52,43
